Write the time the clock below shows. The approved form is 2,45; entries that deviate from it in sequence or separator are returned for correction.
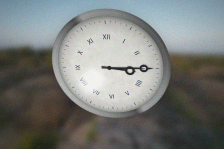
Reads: 3,15
